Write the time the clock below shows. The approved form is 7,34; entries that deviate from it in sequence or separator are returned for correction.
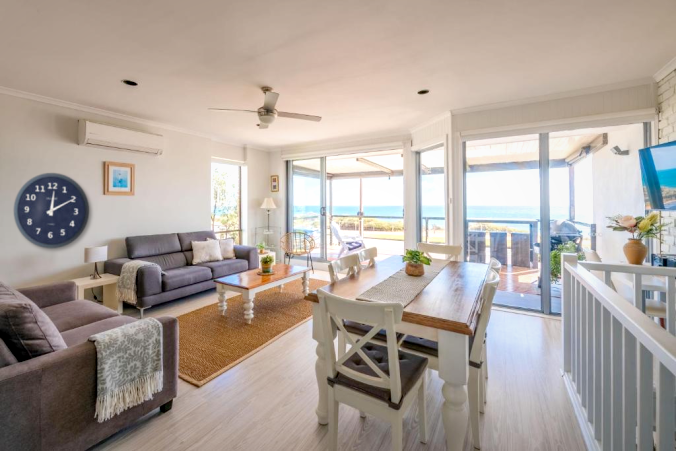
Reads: 12,10
